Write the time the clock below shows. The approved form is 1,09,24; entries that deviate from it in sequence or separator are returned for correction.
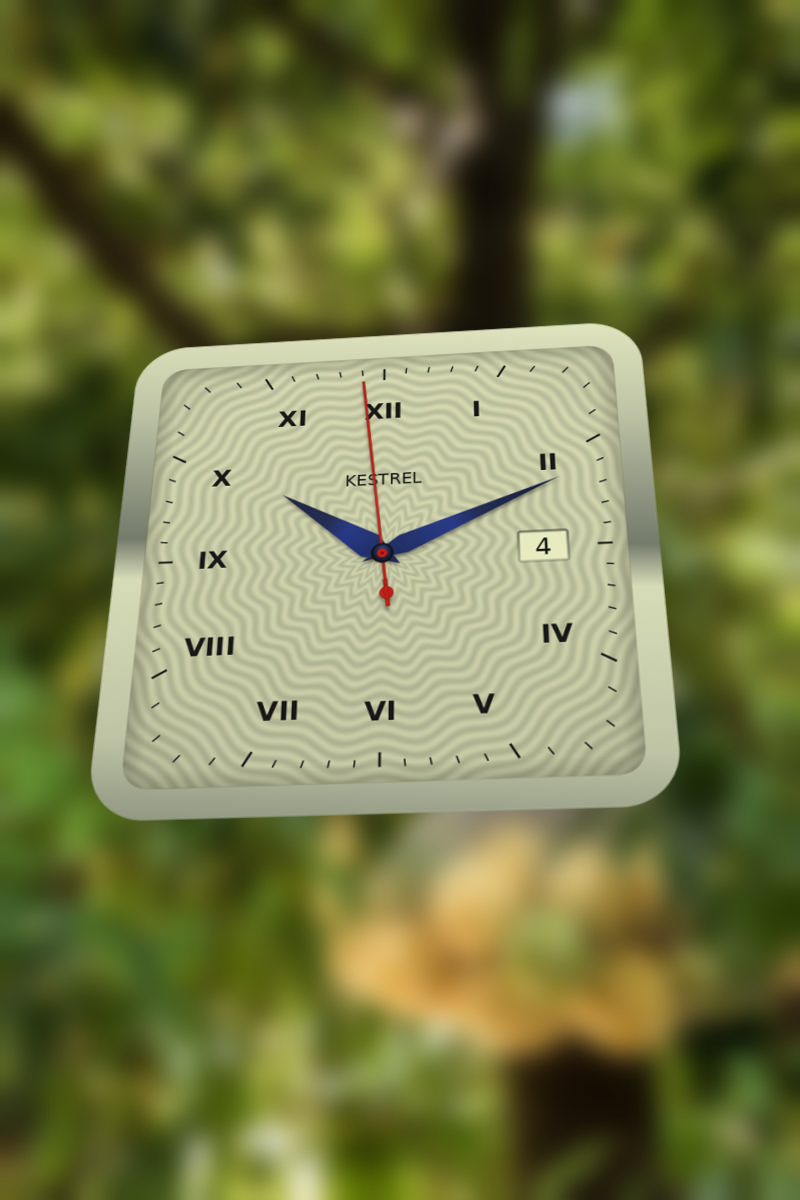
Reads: 10,10,59
